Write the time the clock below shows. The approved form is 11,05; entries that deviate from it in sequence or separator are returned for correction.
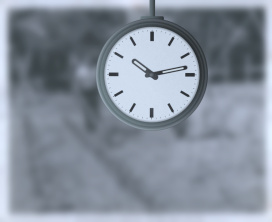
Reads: 10,13
